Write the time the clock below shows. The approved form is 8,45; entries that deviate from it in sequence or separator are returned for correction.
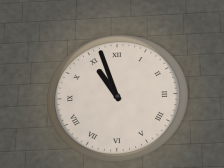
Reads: 10,57
